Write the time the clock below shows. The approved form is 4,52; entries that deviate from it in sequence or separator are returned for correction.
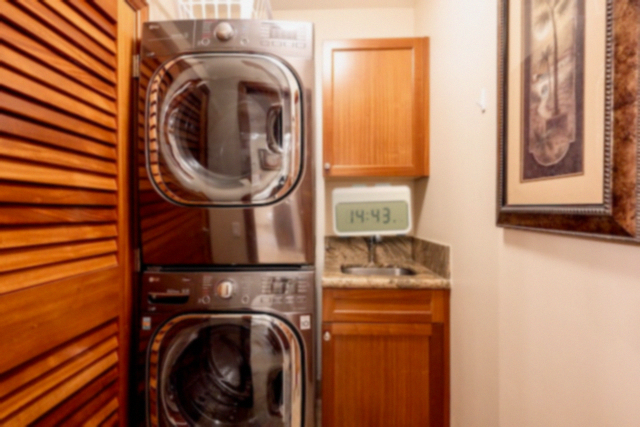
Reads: 14,43
